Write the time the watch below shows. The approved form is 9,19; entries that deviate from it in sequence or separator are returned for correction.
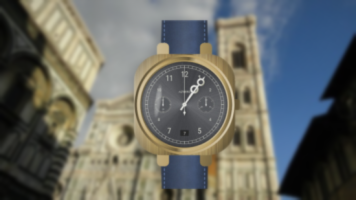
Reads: 1,06
